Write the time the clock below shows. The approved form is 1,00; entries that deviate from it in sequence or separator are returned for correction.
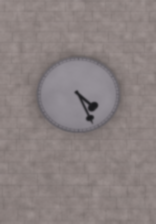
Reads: 4,26
